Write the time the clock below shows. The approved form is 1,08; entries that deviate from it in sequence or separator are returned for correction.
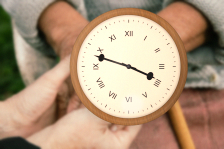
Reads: 3,48
